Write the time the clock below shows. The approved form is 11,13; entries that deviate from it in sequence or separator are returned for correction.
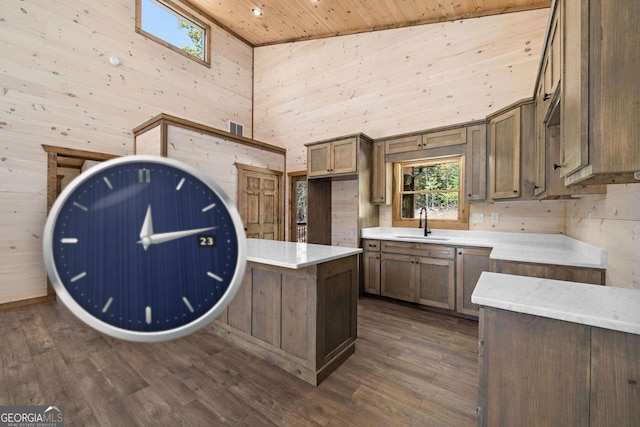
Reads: 12,13
